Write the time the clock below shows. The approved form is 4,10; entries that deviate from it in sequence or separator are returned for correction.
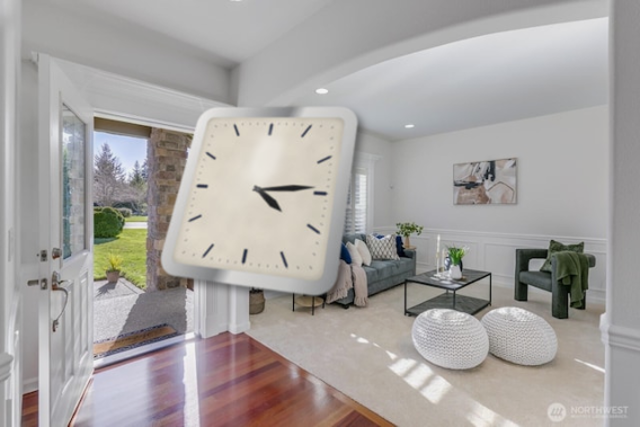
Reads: 4,14
